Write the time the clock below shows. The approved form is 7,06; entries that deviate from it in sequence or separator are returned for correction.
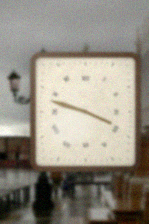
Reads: 3,48
